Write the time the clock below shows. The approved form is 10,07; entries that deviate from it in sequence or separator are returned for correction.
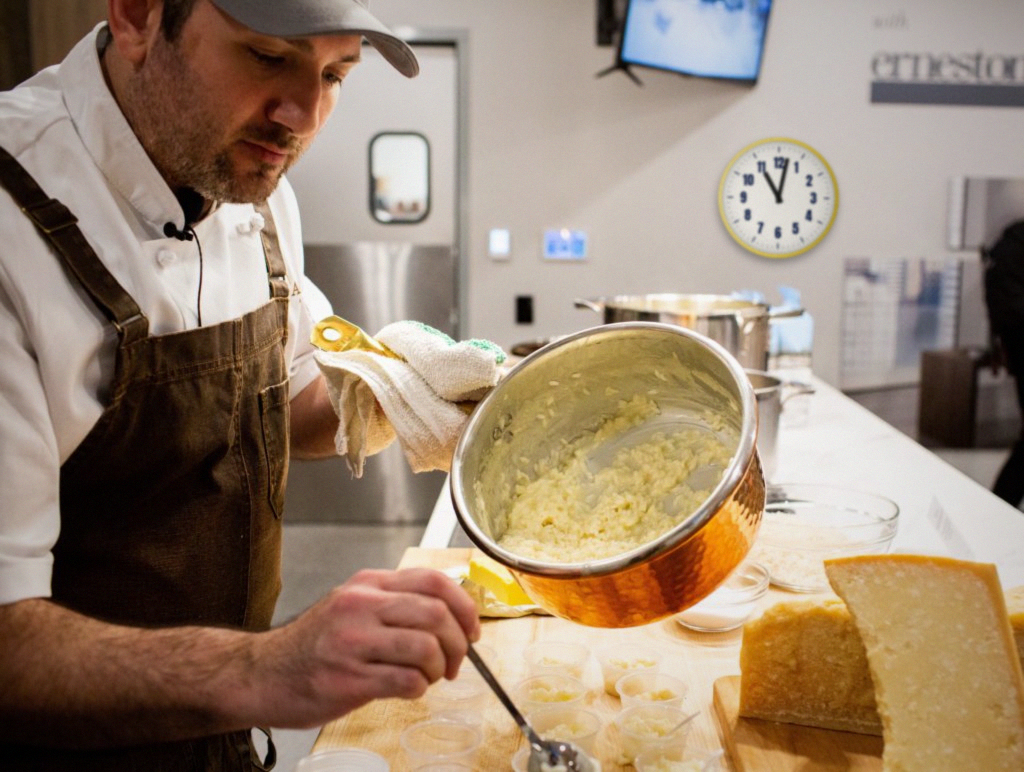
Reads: 11,02
